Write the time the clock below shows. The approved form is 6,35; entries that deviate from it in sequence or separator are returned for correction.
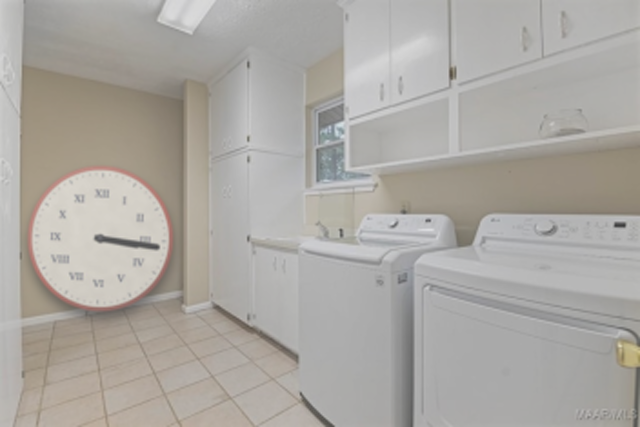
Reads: 3,16
